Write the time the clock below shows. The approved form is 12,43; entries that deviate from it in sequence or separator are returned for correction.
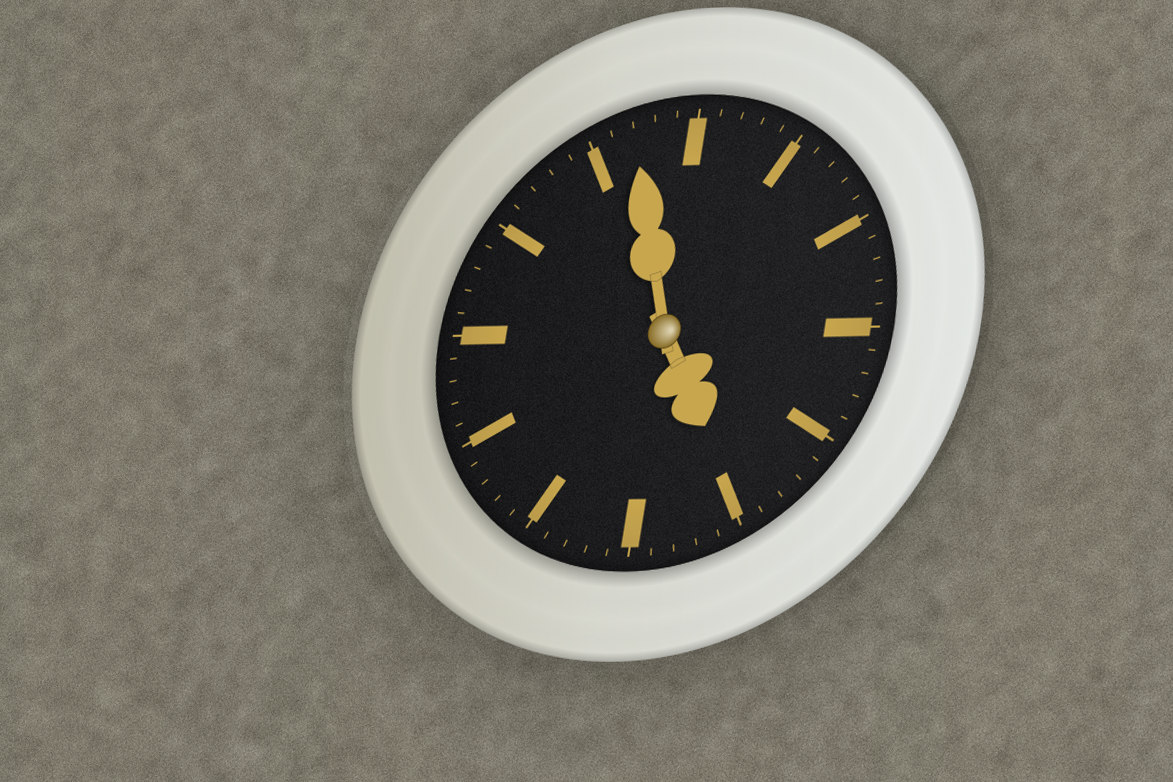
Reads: 4,57
